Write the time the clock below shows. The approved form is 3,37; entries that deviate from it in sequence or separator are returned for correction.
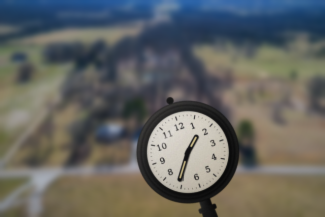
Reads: 1,36
